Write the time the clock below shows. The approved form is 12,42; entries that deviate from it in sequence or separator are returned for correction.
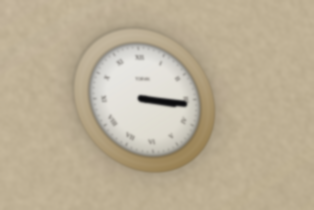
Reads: 3,16
